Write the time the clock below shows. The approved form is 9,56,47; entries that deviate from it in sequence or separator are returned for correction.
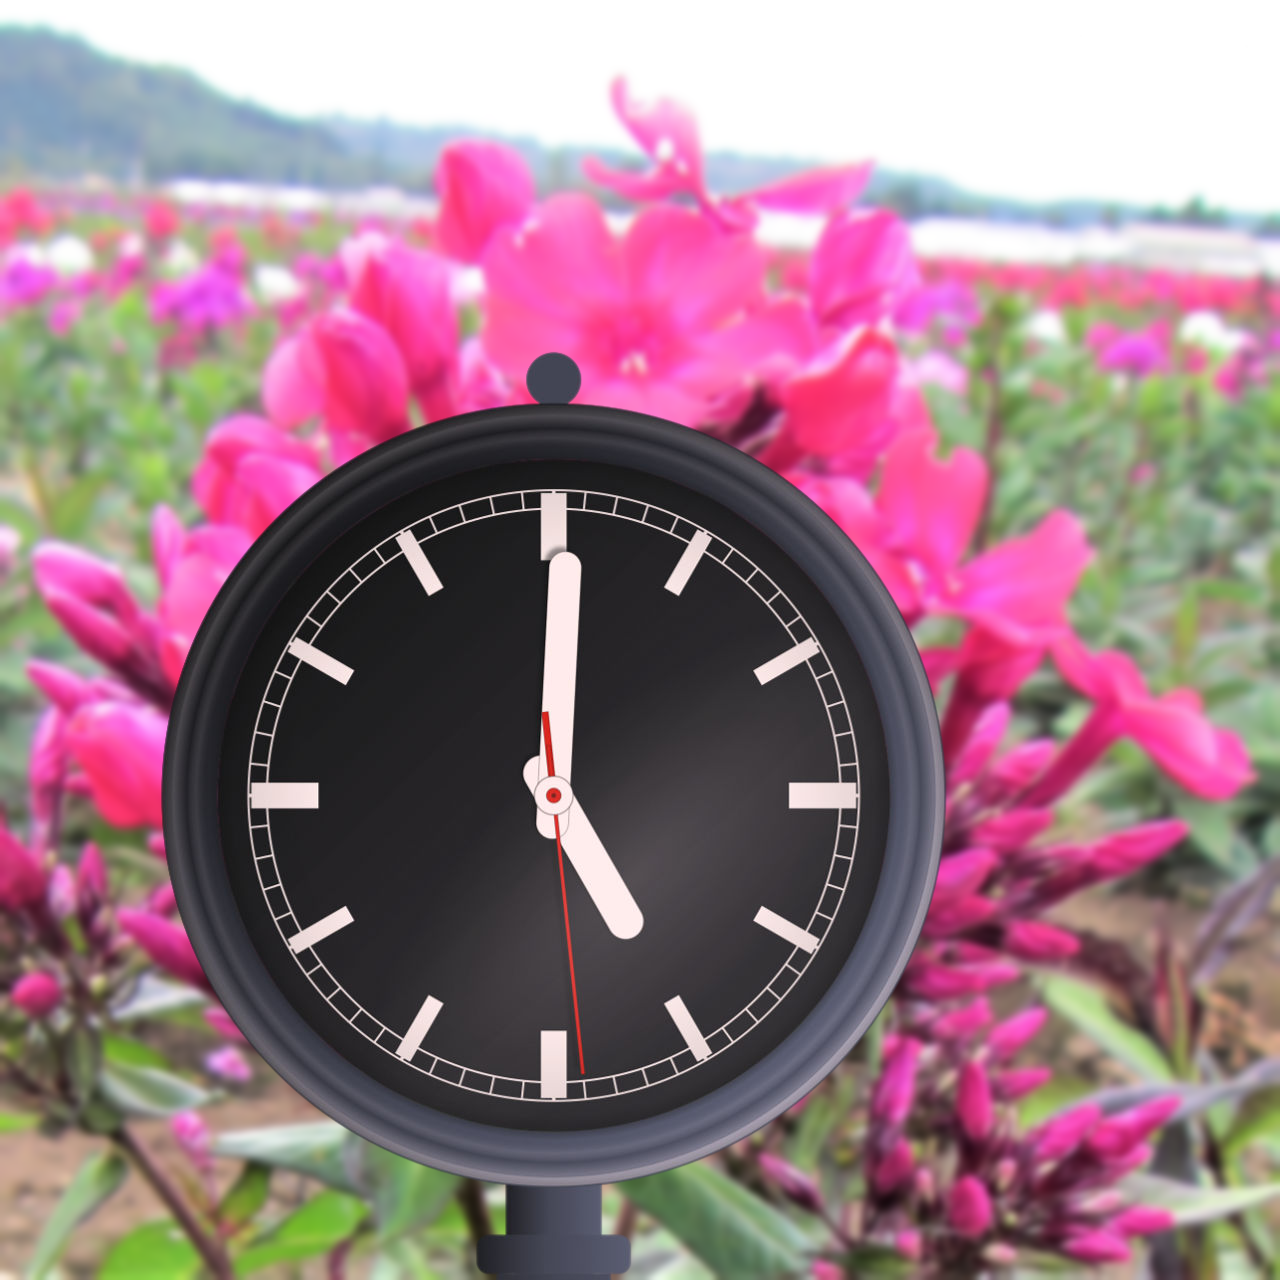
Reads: 5,00,29
